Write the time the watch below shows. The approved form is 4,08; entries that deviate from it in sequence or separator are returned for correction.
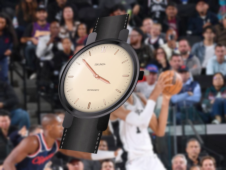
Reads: 3,52
